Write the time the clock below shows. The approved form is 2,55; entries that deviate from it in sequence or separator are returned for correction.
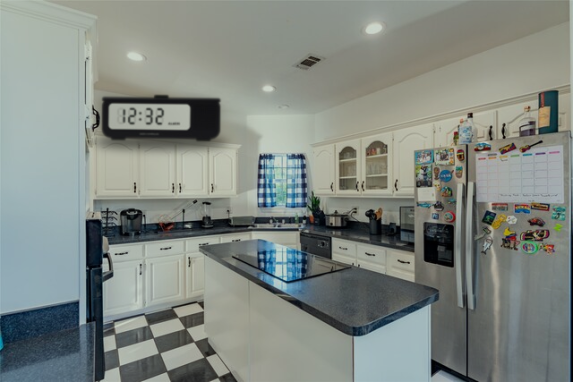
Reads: 12,32
